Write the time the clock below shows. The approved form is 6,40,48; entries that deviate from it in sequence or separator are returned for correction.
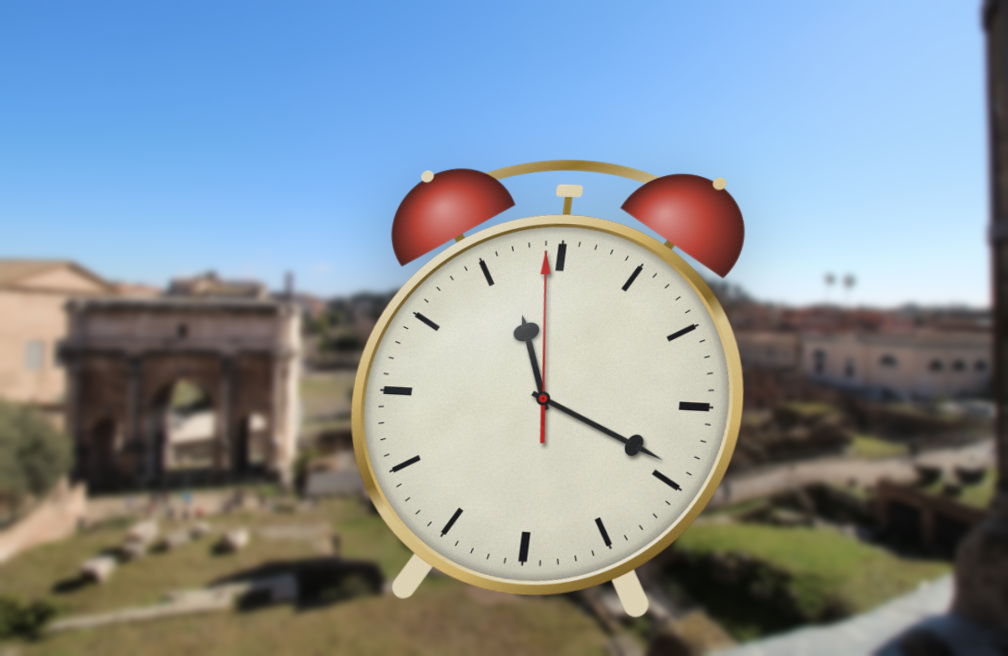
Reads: 11,18,59
